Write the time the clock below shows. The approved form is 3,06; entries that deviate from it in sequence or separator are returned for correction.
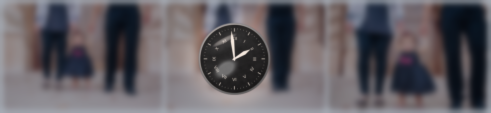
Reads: 1,59
